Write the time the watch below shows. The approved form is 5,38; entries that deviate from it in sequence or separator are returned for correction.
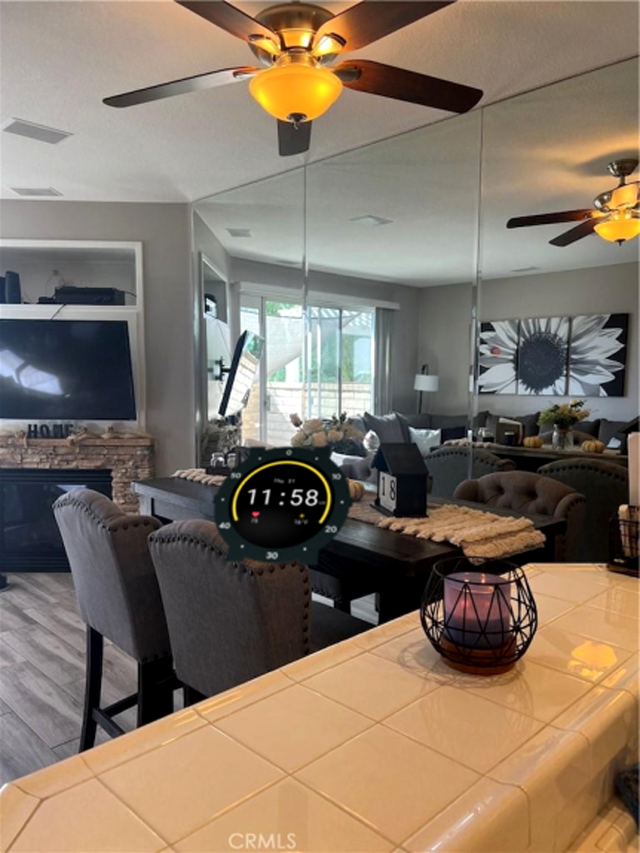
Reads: 11,58
